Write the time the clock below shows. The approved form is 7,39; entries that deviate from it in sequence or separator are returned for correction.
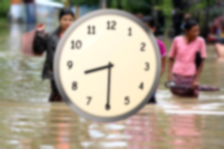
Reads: 8,30
